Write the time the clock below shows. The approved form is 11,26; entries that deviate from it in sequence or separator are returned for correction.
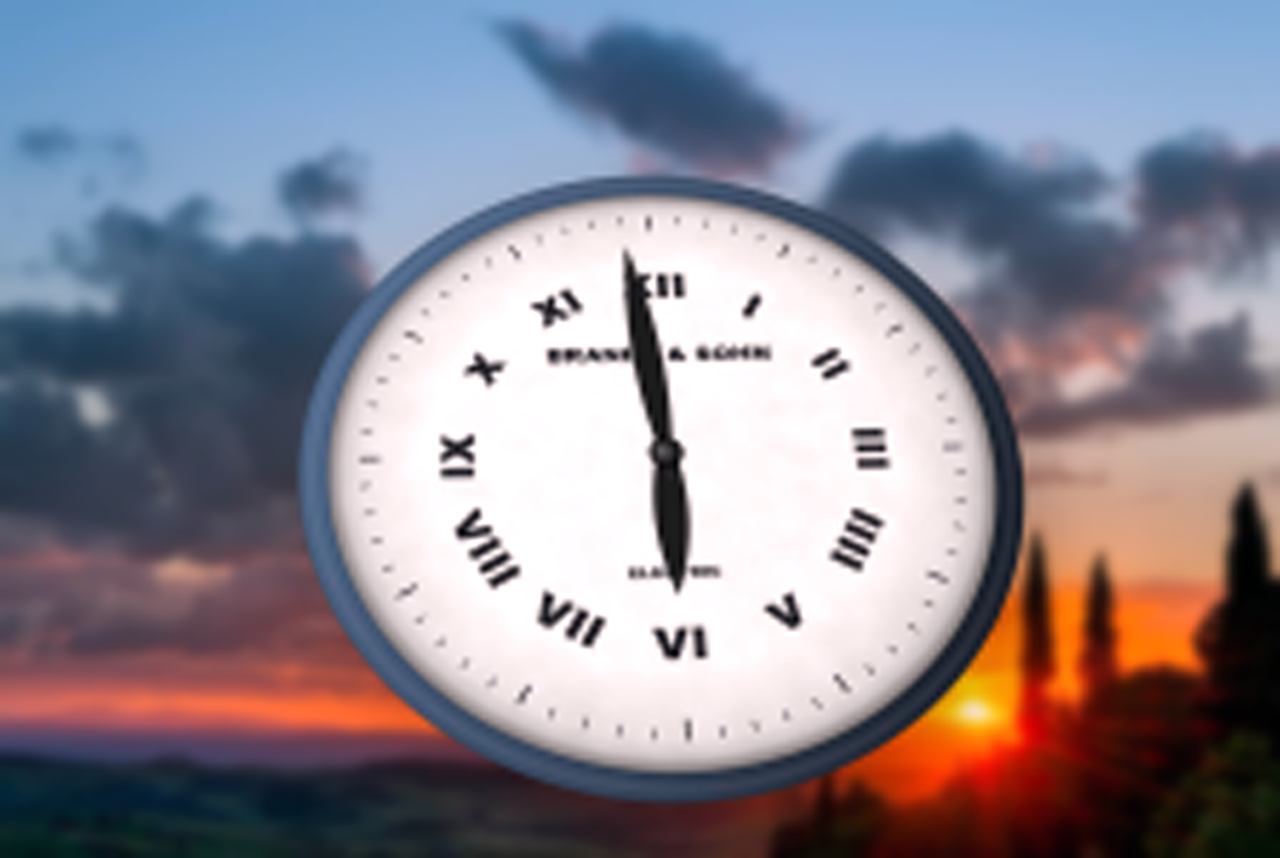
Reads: 5,59
